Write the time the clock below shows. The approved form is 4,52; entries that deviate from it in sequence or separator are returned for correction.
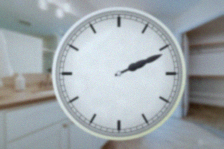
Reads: 2,11
